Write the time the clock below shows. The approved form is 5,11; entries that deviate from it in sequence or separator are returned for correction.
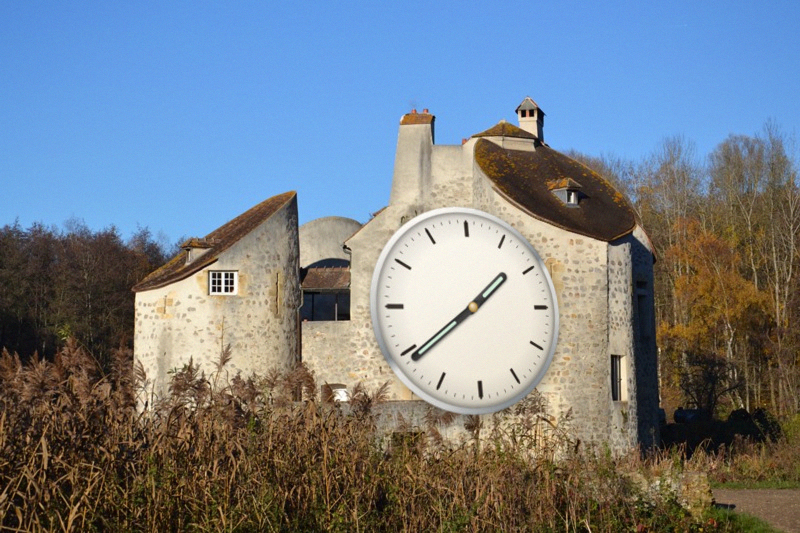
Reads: 1,39
